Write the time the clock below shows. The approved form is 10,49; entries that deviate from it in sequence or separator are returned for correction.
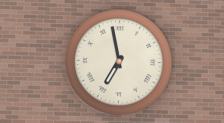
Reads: 6,58
